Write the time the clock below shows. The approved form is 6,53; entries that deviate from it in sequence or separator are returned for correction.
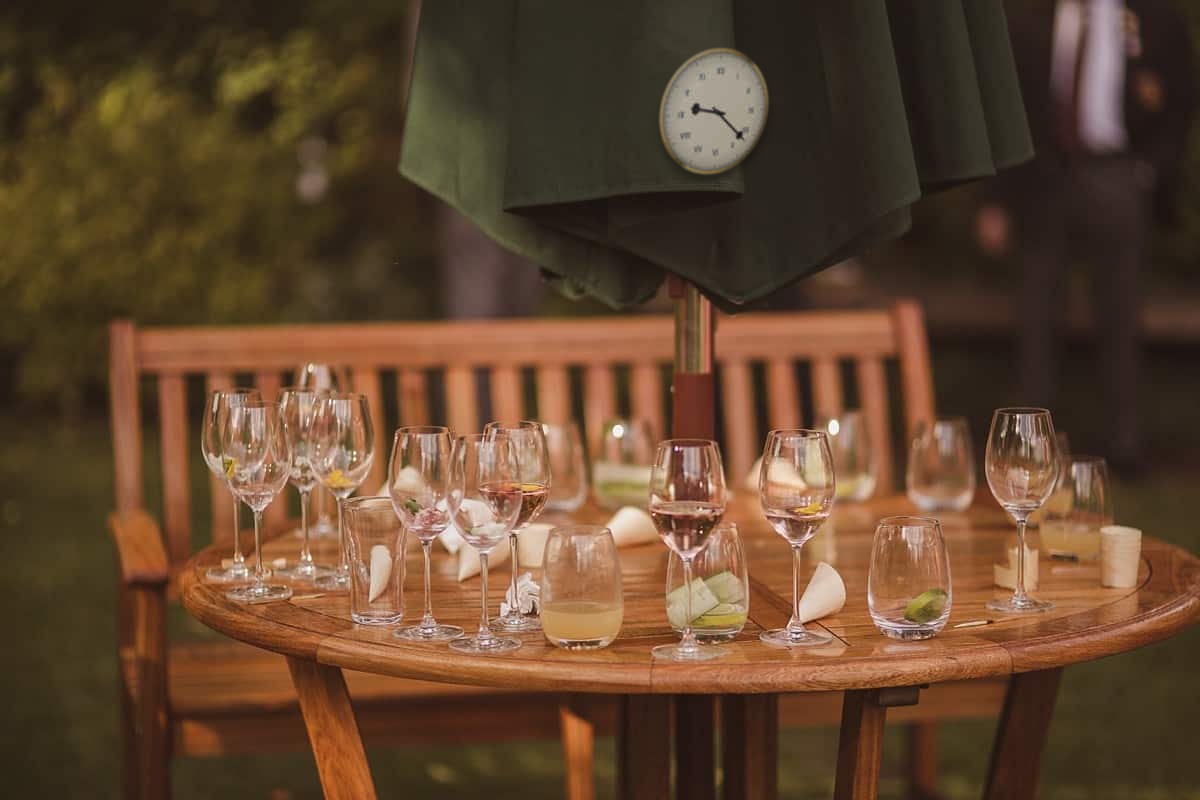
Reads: 9,22
